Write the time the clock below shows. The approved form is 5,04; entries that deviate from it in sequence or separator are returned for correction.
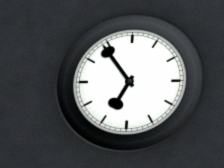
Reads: 6,54
